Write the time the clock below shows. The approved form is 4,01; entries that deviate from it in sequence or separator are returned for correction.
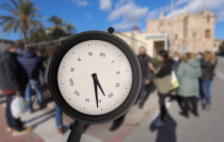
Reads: 4,26
